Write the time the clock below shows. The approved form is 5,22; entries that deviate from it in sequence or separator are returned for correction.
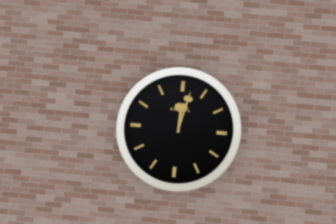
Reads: 12,02
